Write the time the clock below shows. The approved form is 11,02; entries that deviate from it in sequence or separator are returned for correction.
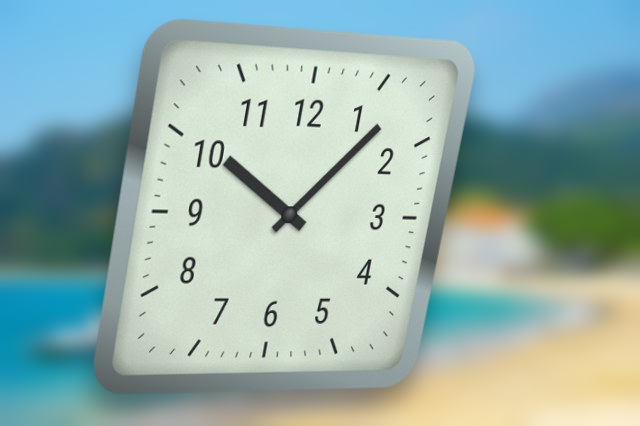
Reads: 10,07
